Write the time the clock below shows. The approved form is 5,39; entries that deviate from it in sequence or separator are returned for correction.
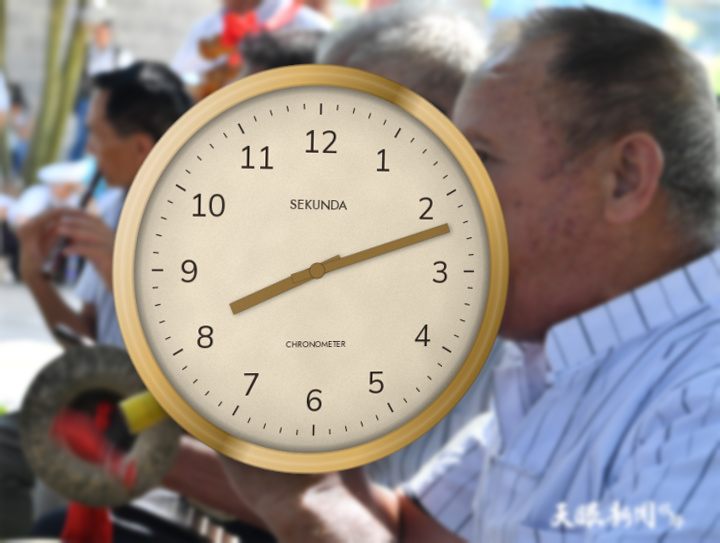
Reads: 8,12
